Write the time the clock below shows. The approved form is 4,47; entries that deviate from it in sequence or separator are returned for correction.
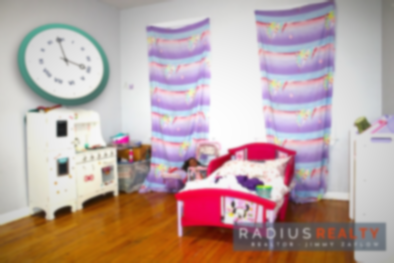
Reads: 3,59
